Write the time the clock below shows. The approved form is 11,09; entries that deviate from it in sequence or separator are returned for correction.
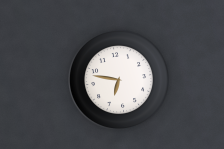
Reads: 6,48
